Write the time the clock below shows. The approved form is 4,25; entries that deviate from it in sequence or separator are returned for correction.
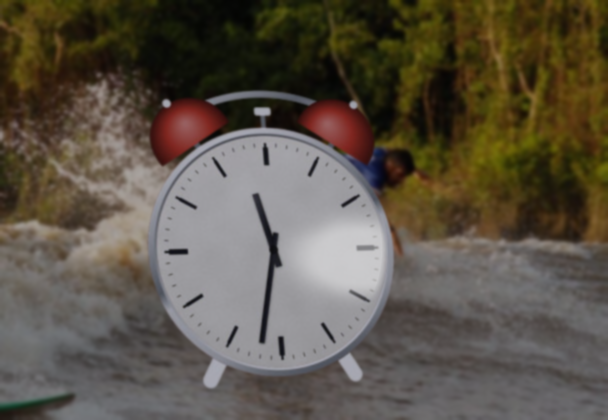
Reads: 11,32
